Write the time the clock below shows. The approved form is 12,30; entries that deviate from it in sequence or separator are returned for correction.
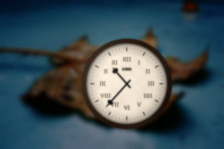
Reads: 10,37
